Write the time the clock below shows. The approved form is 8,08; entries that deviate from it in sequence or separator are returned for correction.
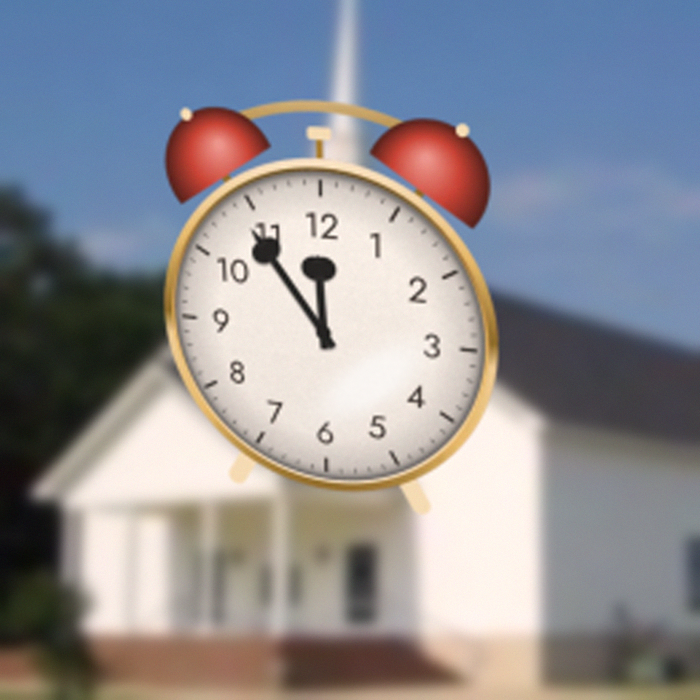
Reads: 11,54
